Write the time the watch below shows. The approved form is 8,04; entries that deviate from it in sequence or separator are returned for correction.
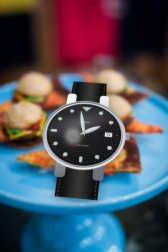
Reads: 1,58
